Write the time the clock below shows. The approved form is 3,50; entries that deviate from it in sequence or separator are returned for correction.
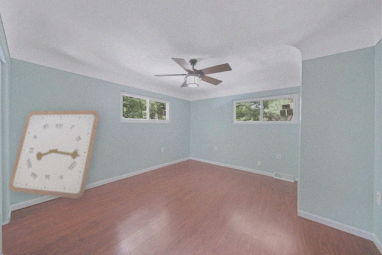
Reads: 8,16
